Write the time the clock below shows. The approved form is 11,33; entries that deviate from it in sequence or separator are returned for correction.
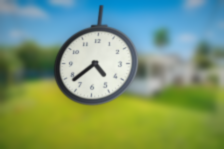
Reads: 4,38
